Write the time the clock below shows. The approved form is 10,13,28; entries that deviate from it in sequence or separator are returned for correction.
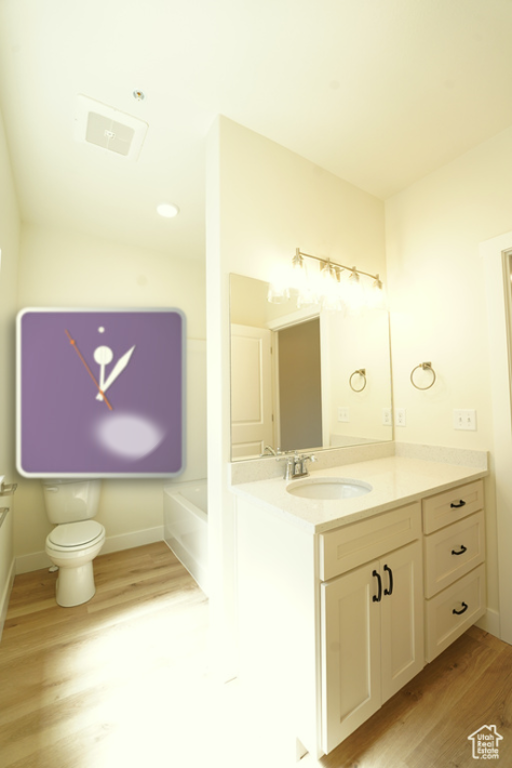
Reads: 12,05,55
